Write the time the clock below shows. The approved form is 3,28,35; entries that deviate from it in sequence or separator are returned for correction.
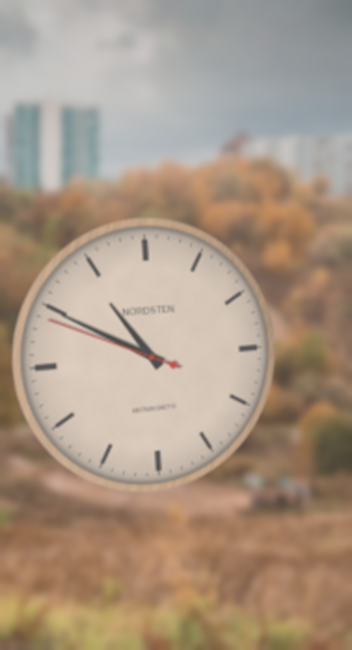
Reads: 10,49,49
